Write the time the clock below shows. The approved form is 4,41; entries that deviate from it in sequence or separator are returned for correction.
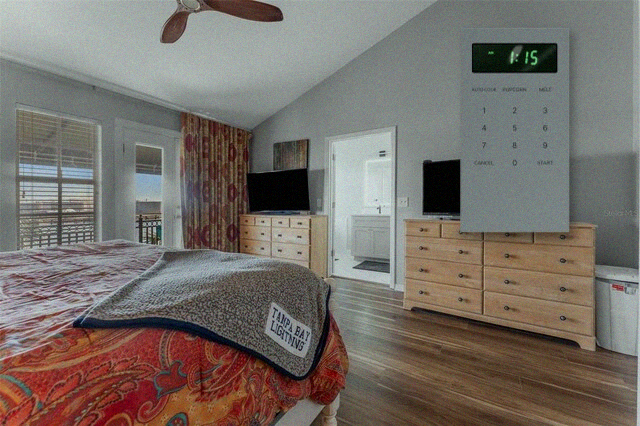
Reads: 1,15
